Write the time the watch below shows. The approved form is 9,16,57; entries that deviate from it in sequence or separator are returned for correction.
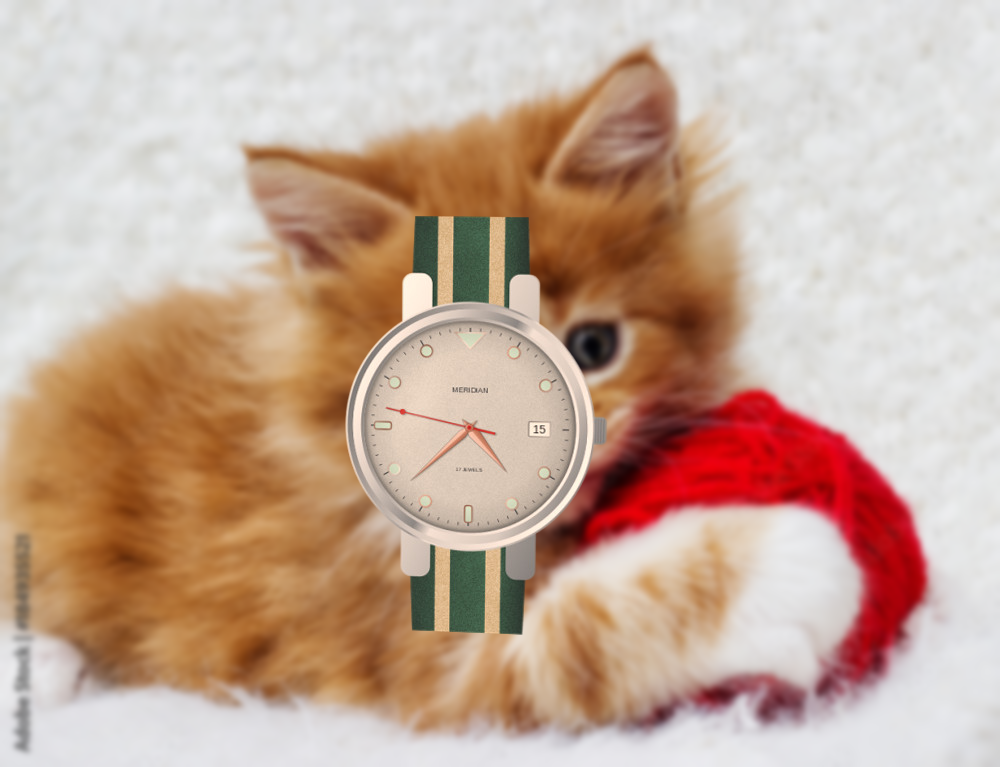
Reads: 4,37,47
